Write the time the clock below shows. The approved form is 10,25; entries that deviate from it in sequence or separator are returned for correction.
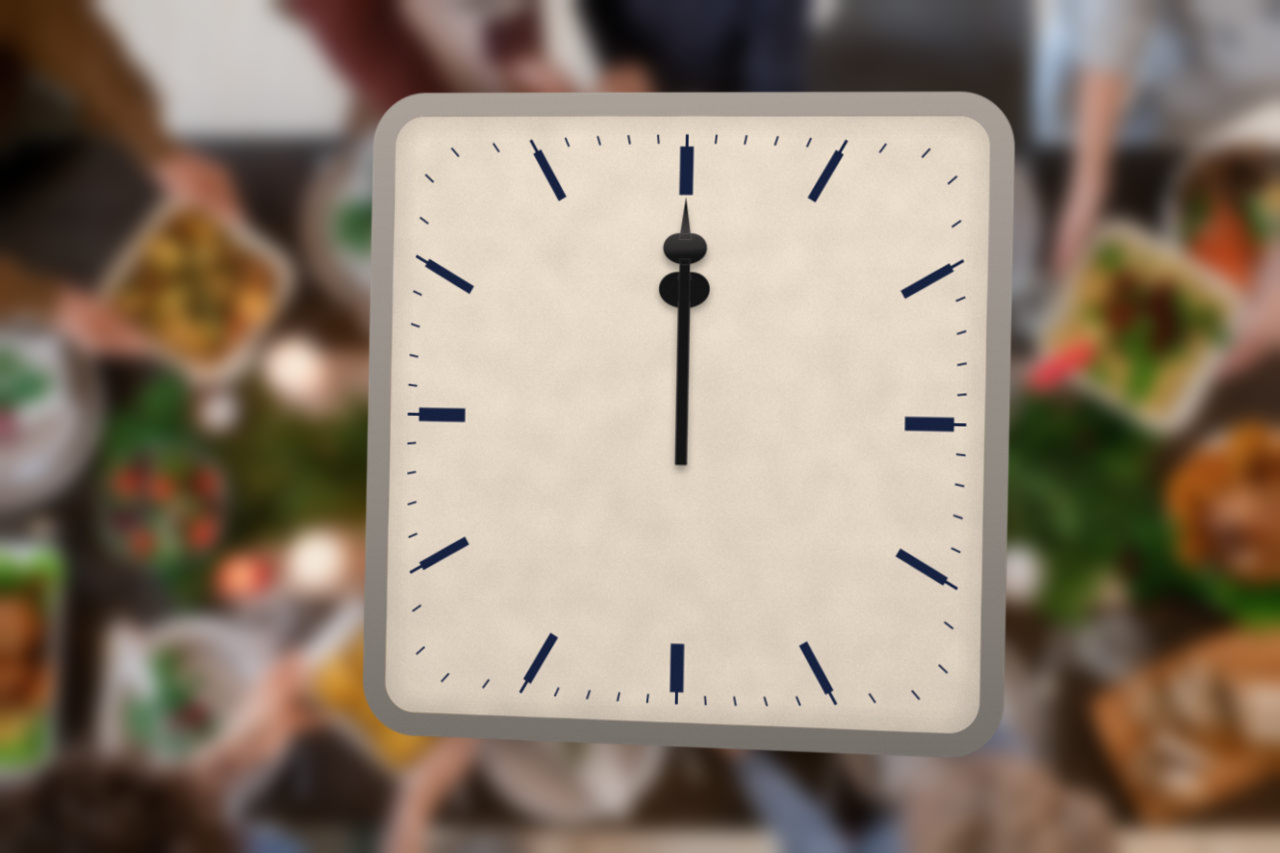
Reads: 12,00
